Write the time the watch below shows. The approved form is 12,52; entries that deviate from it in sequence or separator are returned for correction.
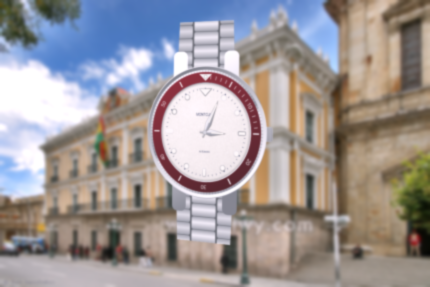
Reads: 3,04
